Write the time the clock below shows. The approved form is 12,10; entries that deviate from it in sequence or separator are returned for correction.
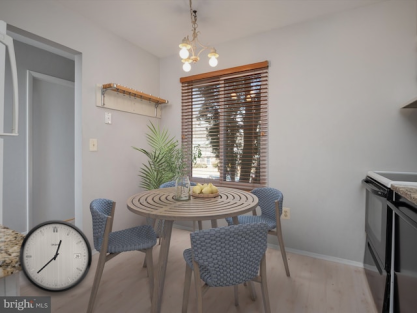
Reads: 12,38
